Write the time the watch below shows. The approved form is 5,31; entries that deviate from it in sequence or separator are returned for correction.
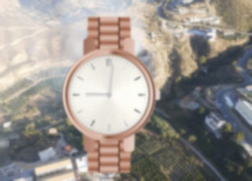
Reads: 9,01
